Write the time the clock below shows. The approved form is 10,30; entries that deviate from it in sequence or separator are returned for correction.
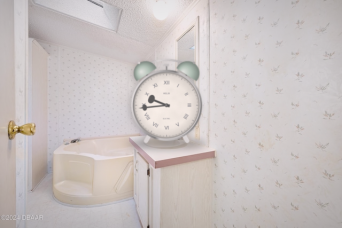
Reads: 9,44
